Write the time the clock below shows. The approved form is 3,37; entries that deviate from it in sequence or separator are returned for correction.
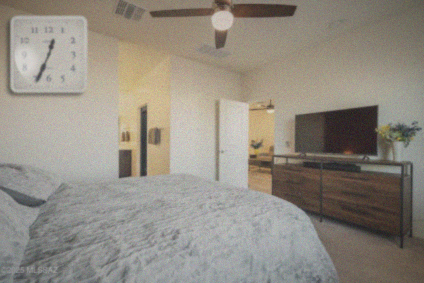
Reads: 12,34
